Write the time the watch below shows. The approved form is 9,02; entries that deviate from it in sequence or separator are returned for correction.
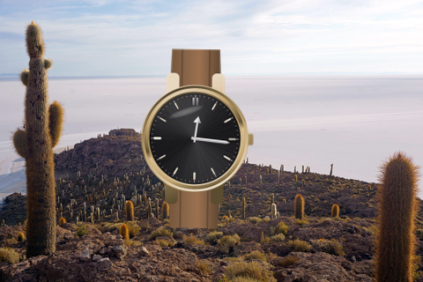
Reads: 12,16
